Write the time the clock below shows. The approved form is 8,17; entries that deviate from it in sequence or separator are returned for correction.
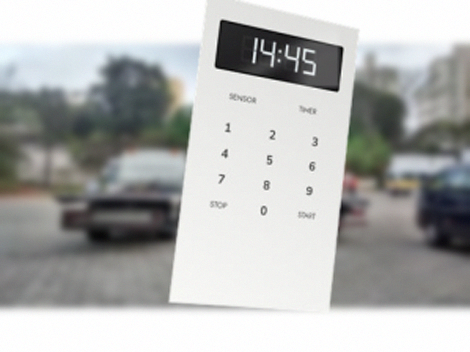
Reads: 14,45
